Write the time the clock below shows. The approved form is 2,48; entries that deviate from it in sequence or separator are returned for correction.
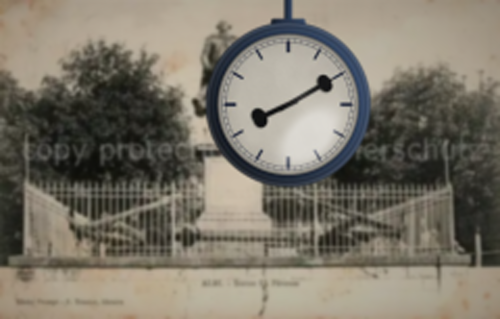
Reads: 8,10
